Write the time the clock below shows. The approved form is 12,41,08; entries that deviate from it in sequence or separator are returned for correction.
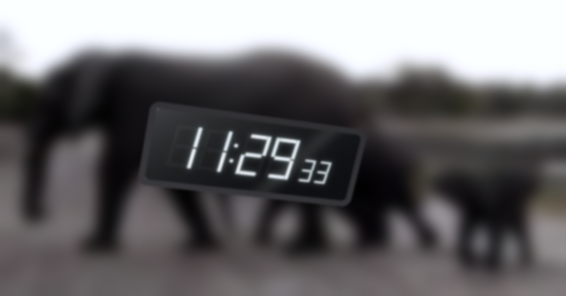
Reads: 11,29,33
